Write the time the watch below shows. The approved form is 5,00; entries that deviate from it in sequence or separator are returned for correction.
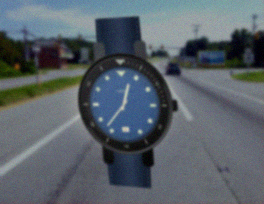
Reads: 12,37
